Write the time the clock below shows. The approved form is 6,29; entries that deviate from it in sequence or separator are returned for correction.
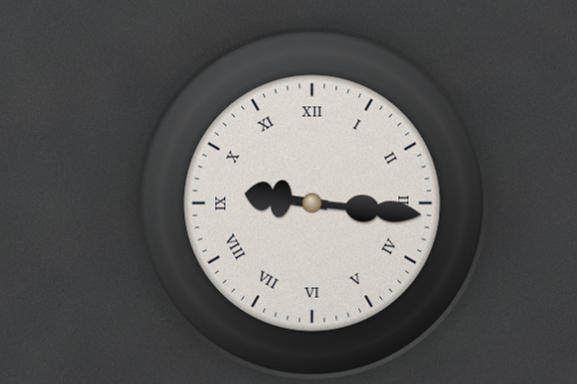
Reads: 9,16
